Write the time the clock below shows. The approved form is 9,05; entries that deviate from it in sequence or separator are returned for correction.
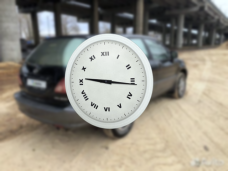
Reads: 9,16
